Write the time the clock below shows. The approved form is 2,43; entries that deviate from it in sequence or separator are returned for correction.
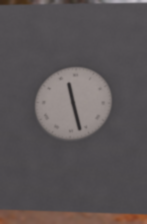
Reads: 11,27
